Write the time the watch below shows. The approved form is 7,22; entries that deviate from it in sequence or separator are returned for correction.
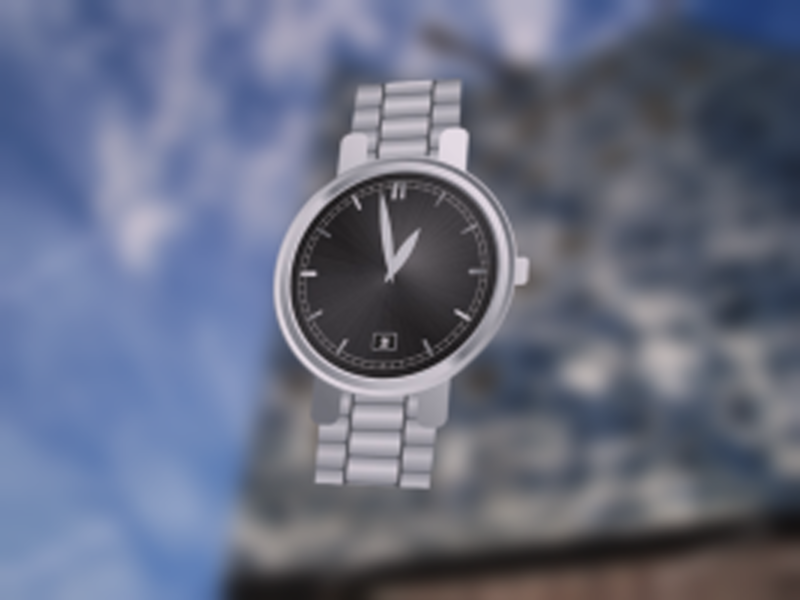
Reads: 12,58
